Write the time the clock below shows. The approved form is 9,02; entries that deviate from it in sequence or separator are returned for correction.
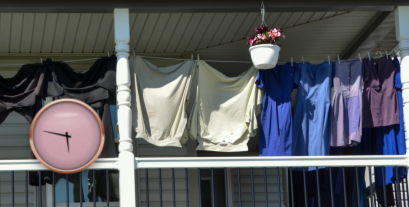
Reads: 5,47
